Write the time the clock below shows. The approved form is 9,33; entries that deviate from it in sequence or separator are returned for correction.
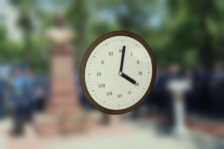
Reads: 4,01
